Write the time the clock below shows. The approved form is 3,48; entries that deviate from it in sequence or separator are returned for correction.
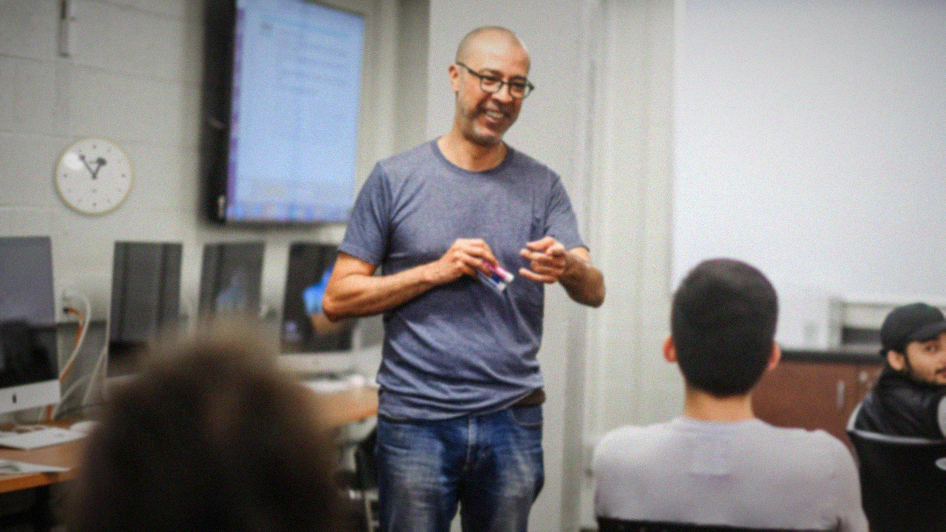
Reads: 12,54
